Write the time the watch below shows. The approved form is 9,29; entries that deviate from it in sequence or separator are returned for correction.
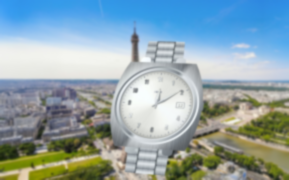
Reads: 12,09
